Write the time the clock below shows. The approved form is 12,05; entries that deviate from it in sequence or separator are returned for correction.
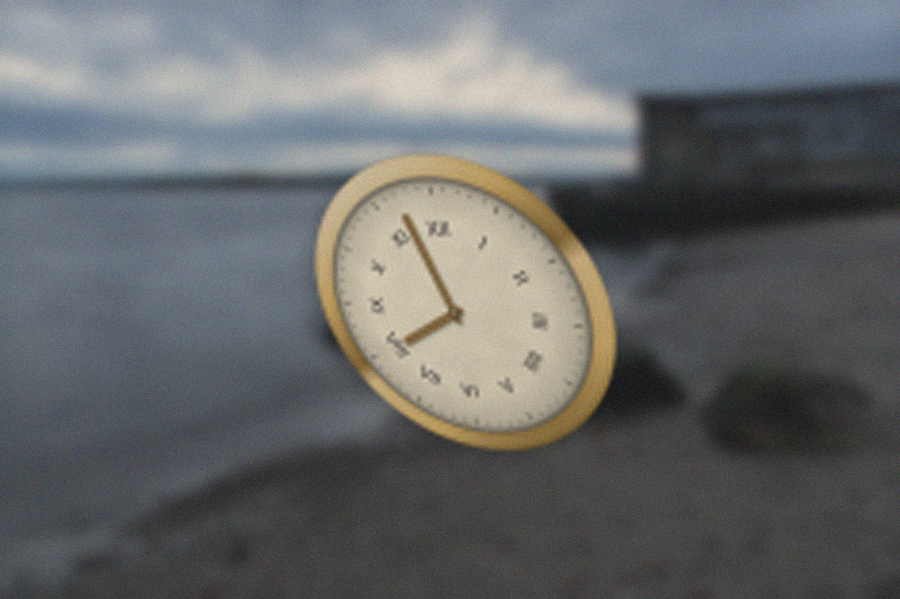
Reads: 7,57
